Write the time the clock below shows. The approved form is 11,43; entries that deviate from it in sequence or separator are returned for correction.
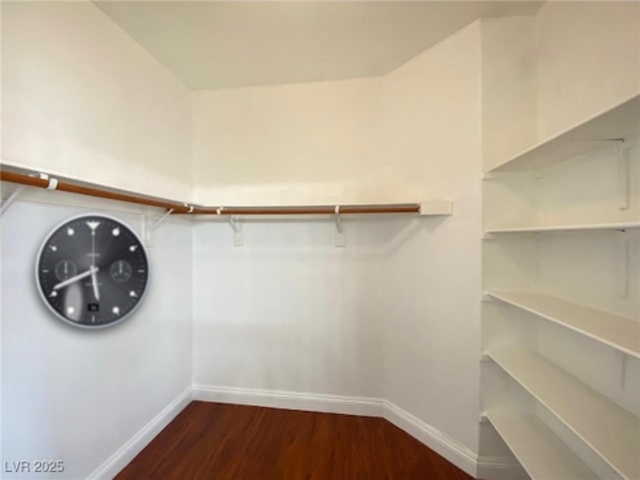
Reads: 5,41
